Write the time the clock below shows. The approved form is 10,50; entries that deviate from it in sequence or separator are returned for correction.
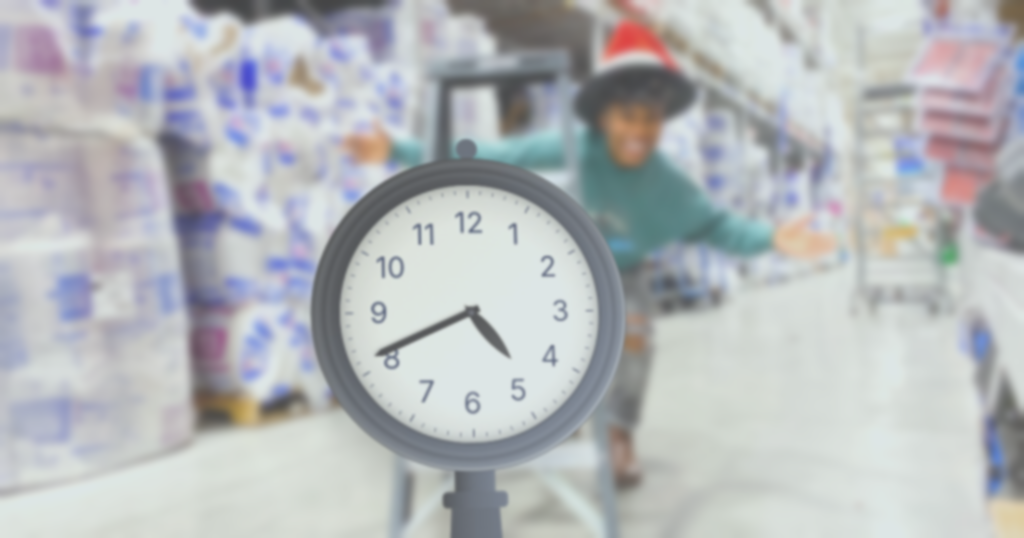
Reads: 4,41
